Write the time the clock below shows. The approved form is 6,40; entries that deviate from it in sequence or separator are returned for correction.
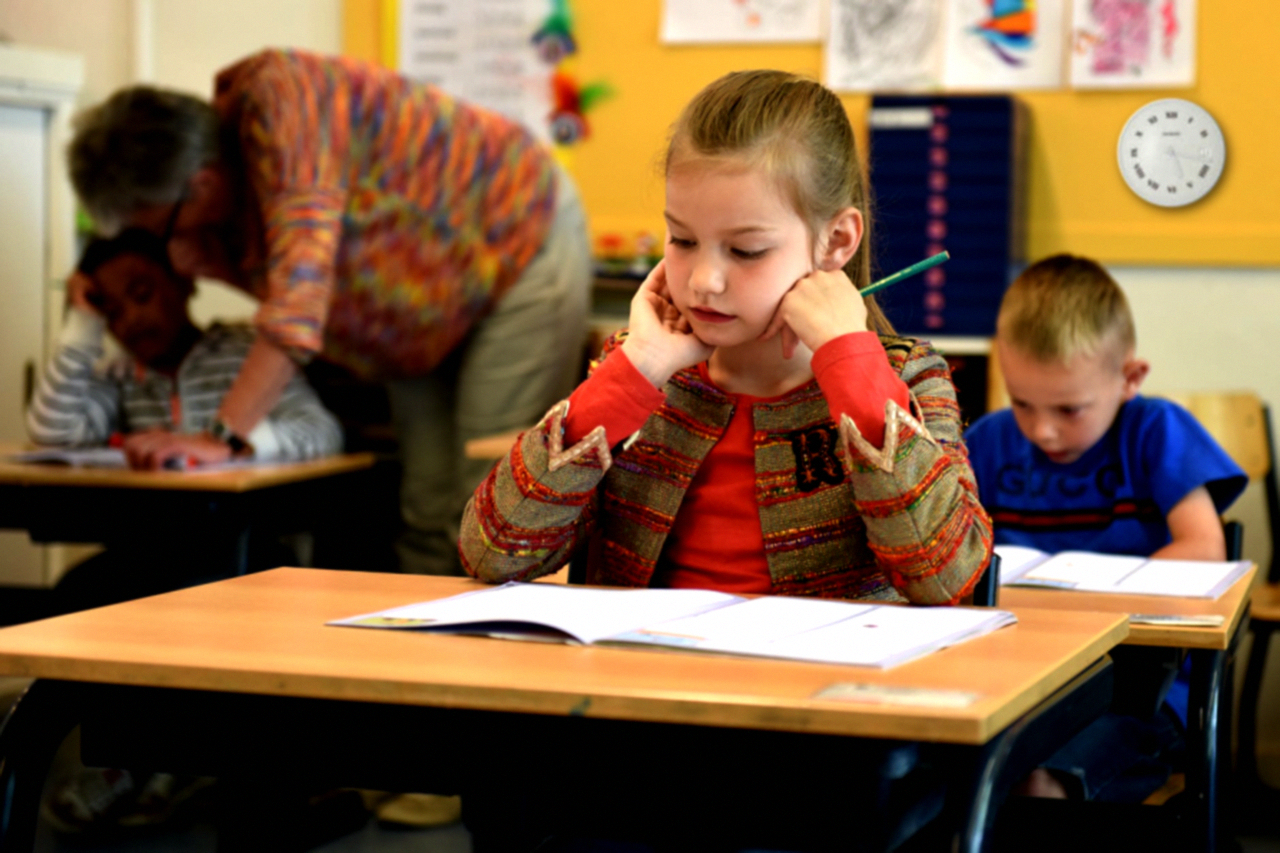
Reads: 5,17
